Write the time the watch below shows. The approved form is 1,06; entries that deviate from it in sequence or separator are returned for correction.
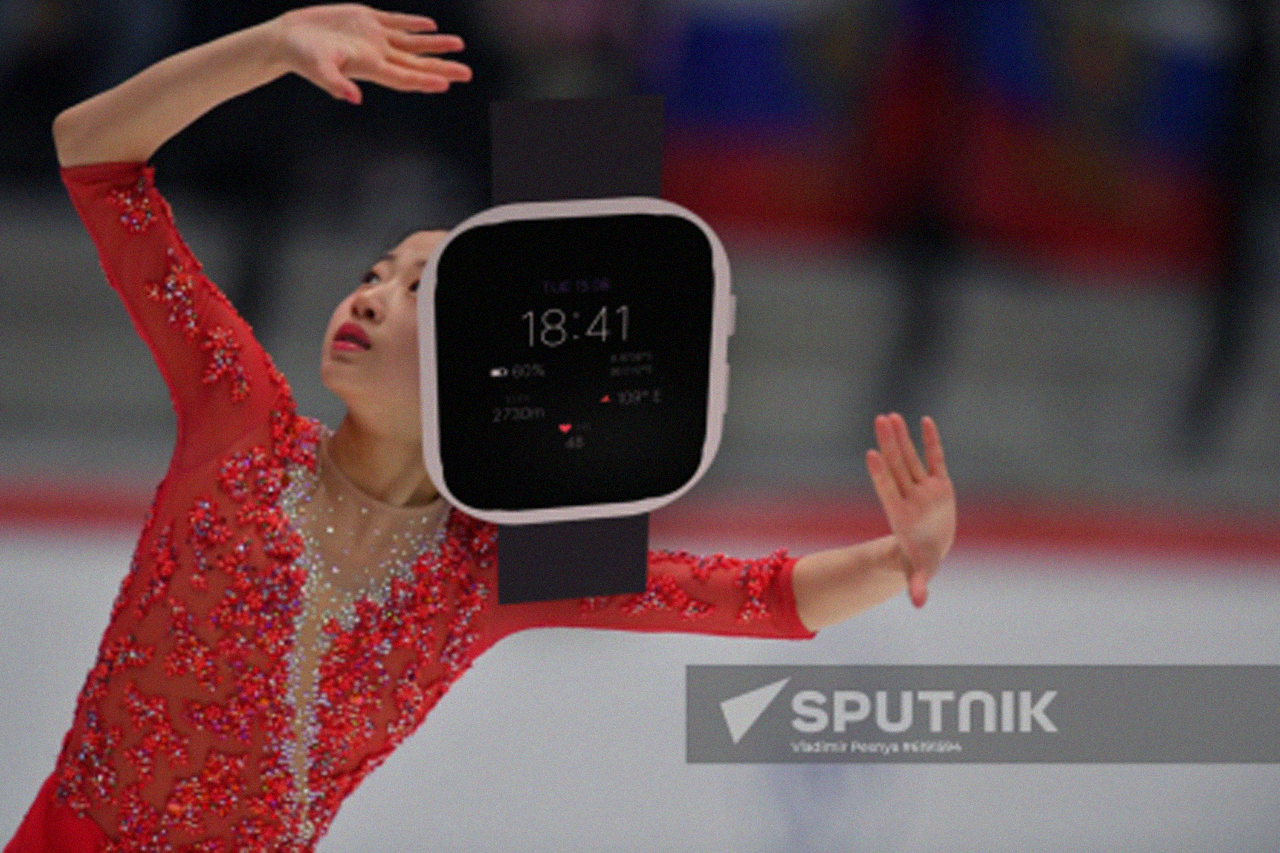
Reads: 18,41
